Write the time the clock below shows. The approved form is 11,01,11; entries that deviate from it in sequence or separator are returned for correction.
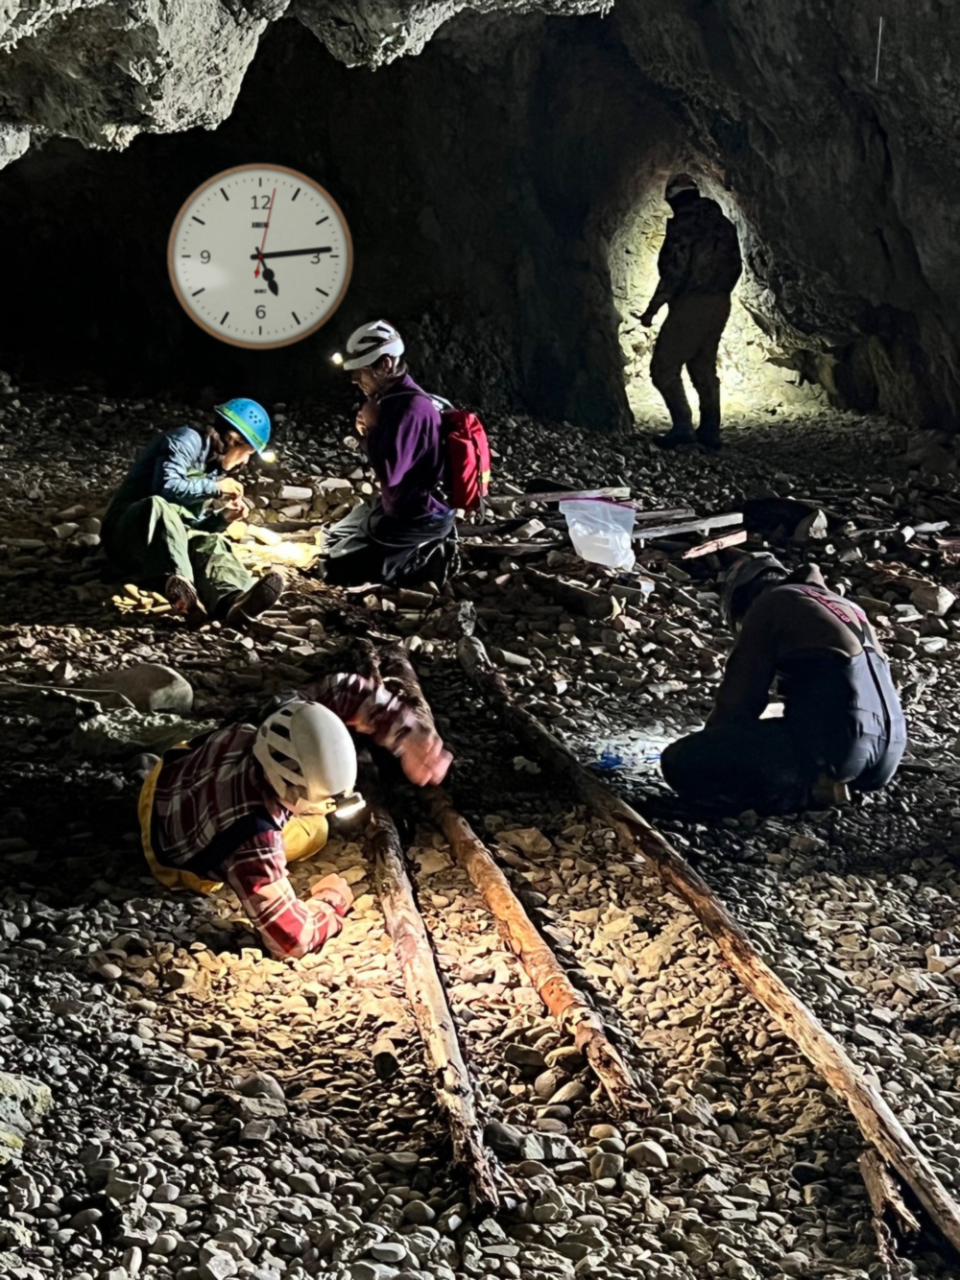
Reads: 5,14,02
